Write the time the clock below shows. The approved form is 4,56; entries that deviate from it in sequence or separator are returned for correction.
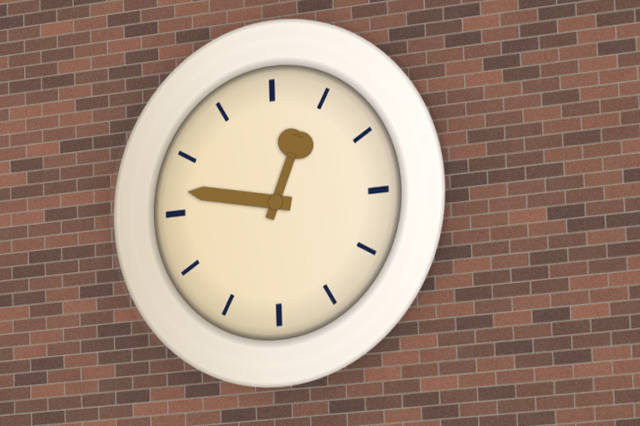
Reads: 12,47
